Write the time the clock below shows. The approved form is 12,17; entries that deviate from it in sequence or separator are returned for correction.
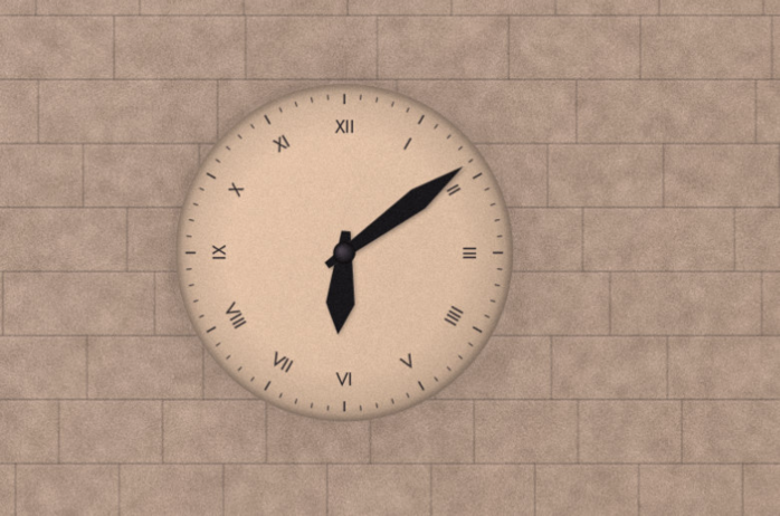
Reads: 6,09
